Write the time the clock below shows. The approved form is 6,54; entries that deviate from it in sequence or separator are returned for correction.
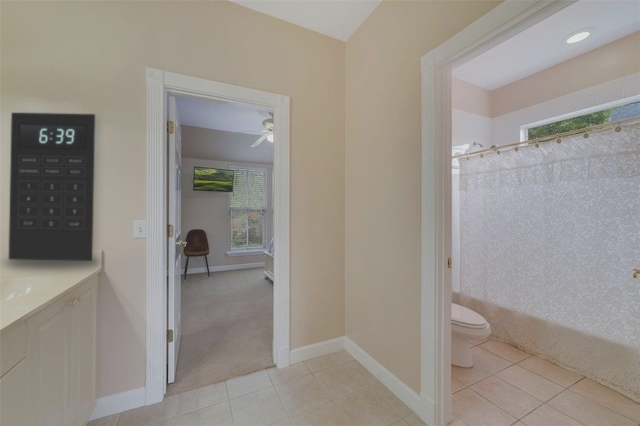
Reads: 6,39
